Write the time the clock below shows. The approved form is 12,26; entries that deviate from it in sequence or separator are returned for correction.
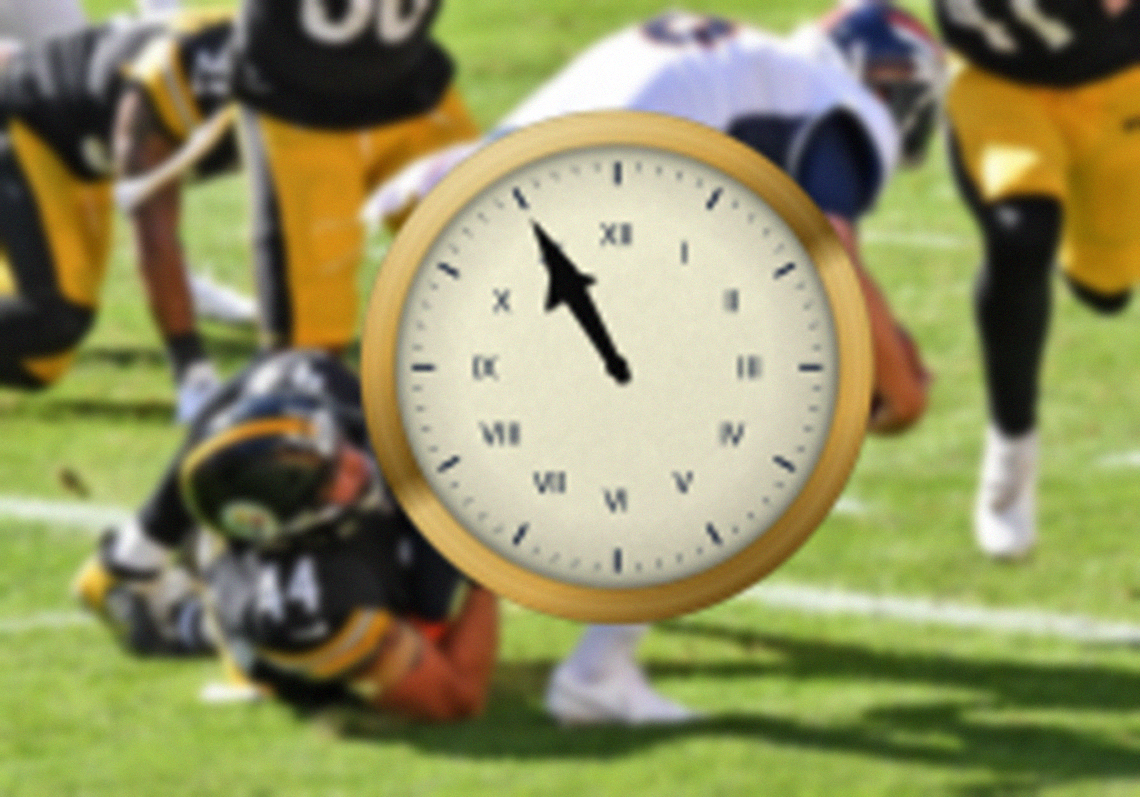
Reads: 10,55
